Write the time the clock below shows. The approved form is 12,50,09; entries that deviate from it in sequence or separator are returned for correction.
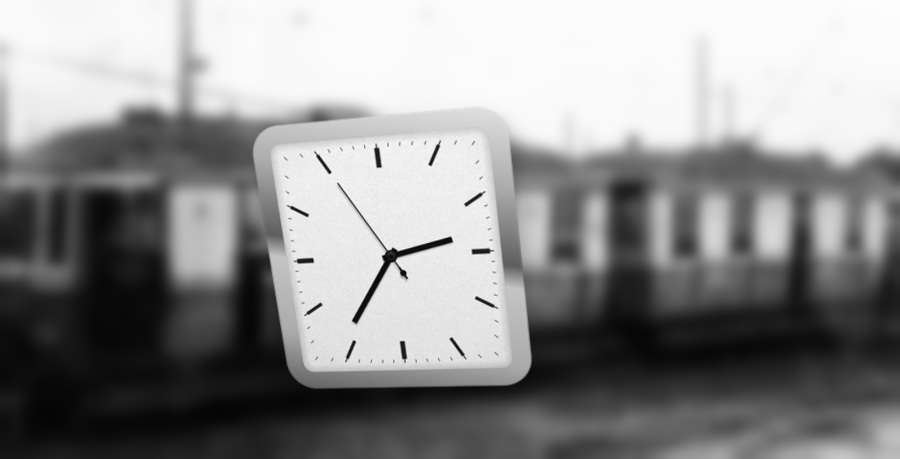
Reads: 2,35,55
